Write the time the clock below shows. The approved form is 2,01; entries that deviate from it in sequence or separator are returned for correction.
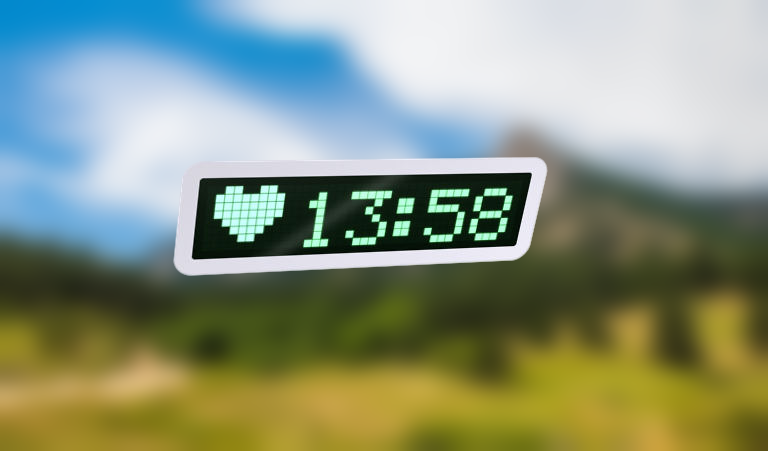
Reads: 13,58
